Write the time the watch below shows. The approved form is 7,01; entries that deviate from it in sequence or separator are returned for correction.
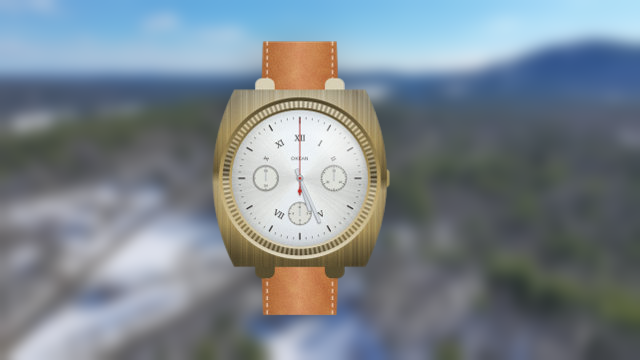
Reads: 5,26
